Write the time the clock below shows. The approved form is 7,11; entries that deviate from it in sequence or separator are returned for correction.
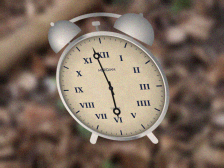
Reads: 5,58
